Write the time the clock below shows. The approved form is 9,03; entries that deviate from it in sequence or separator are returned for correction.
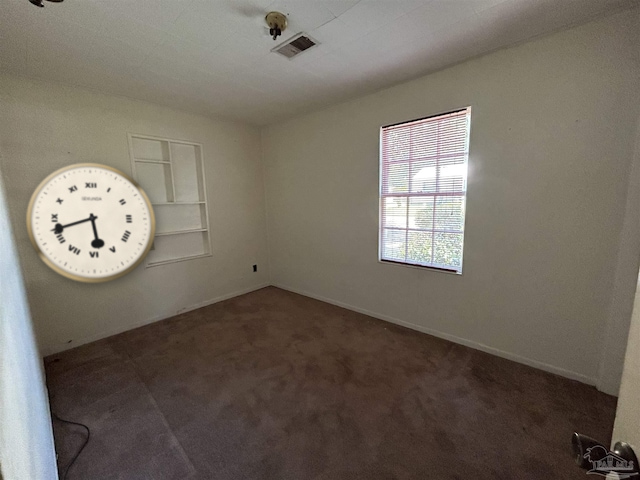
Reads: 5,42
